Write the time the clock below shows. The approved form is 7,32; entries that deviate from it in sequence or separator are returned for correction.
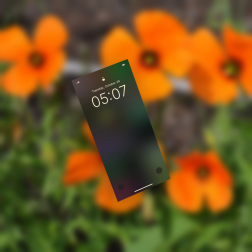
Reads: 5,07
